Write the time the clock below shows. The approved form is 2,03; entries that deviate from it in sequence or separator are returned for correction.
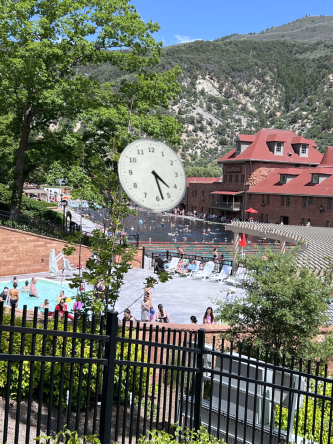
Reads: 4,28
